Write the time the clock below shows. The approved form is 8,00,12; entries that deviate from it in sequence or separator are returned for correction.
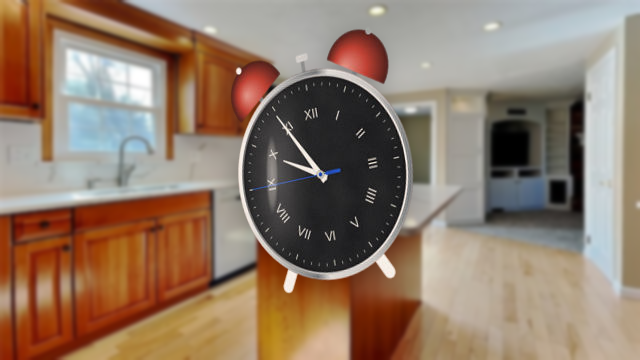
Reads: 9,54,45
